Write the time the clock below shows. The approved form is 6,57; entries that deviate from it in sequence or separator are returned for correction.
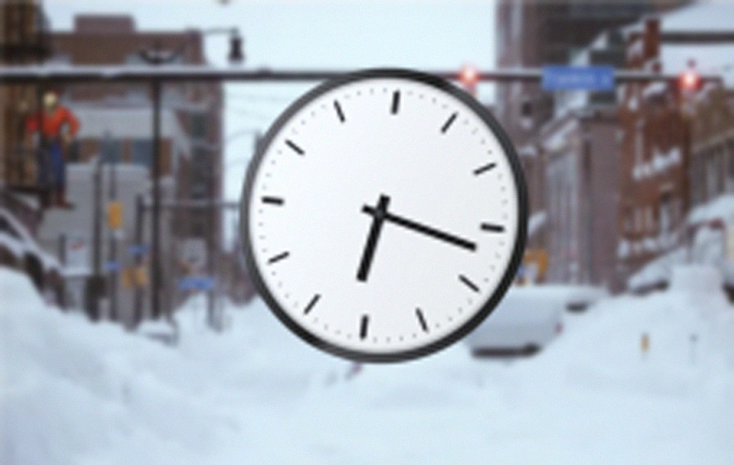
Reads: 6,17
